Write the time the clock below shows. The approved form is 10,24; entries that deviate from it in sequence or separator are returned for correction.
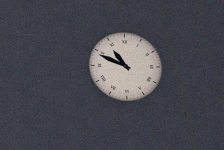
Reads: 10,49
